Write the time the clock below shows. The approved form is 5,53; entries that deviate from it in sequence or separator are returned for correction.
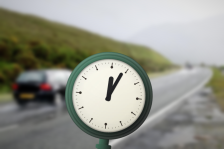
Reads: 12,04
